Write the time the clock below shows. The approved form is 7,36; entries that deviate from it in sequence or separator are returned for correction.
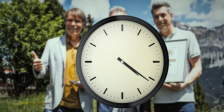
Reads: 4,21
